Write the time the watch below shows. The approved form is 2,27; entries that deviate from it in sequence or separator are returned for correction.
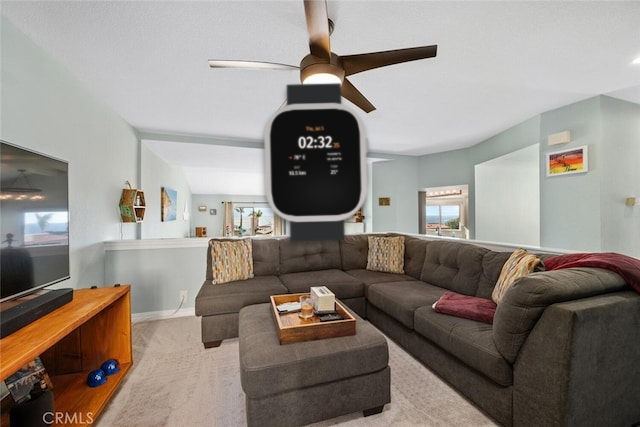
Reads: 2,32
